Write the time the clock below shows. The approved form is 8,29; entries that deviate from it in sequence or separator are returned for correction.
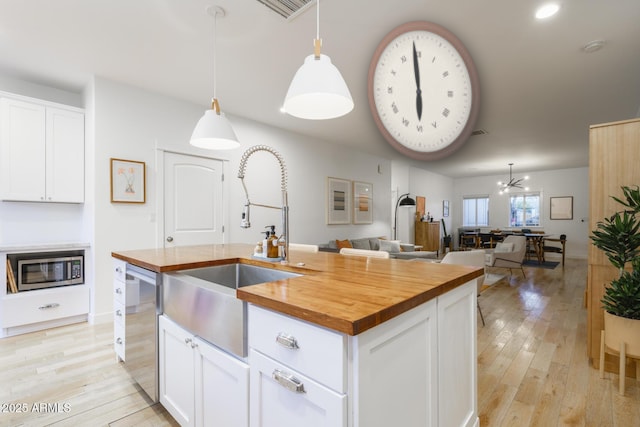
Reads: 5,59
